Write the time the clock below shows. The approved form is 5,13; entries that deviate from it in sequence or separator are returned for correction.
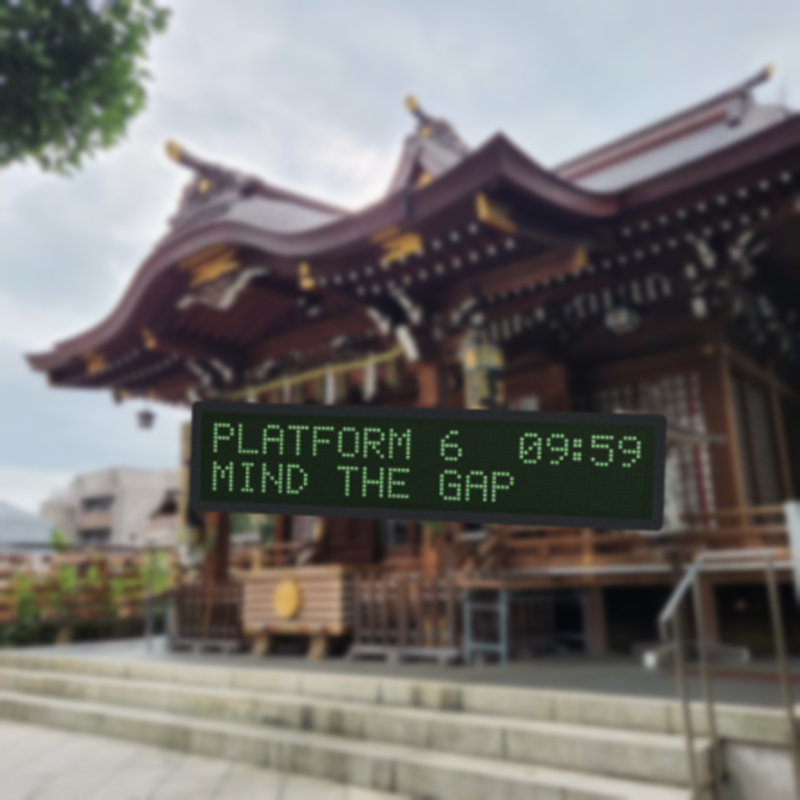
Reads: 9,59
